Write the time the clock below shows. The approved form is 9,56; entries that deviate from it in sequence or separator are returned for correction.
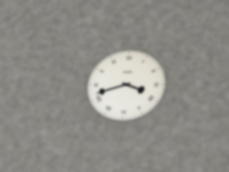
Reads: 3,42
